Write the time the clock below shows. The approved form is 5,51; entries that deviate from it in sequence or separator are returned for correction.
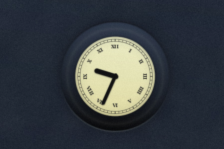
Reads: 9,34
